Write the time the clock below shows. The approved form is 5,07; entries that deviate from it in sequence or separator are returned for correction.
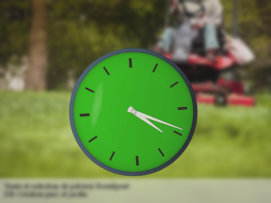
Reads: 4,19
